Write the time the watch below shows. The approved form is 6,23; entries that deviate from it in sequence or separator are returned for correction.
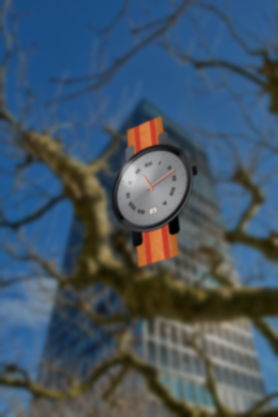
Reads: 11,12
